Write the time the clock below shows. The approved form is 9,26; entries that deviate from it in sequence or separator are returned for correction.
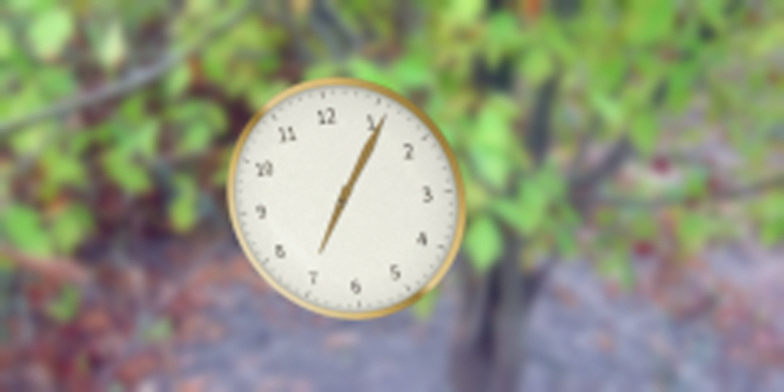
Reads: 7,06
